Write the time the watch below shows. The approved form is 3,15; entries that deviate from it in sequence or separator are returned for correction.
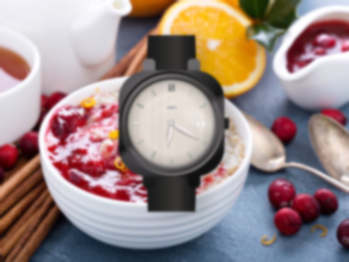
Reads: 6,20
